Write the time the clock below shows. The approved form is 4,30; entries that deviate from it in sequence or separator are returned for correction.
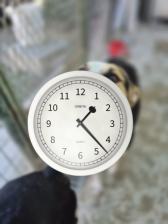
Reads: 1,23
